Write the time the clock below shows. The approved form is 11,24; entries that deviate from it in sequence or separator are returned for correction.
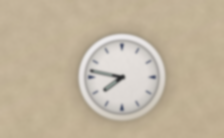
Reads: 7,47
